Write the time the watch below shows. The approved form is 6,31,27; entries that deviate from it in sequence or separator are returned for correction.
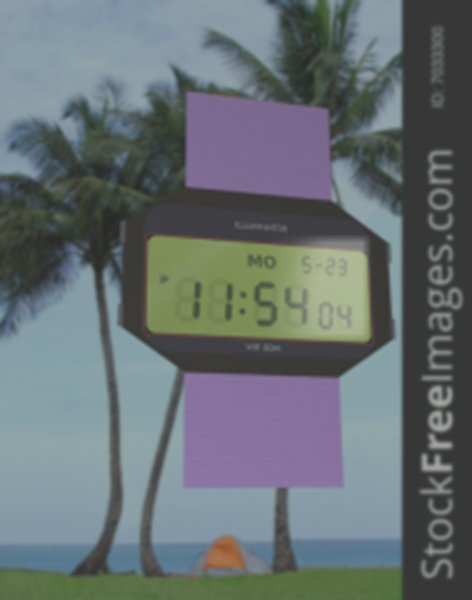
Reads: 11,54,04
